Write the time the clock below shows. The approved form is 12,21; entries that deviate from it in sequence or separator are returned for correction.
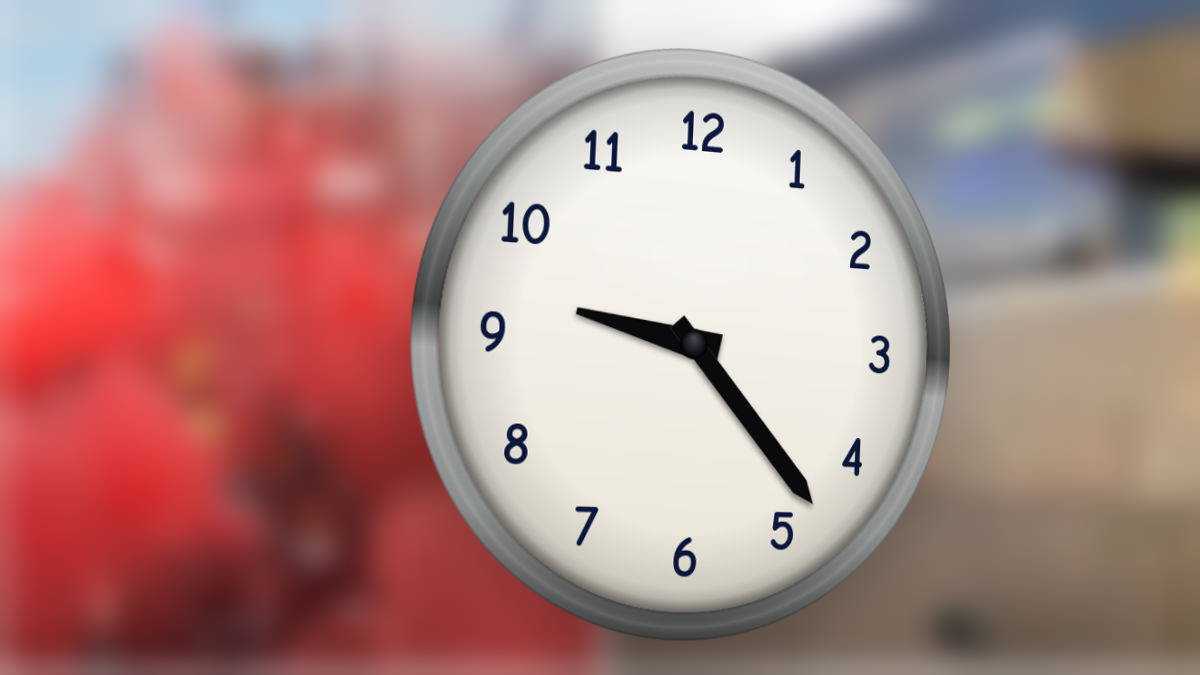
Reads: 9,23
